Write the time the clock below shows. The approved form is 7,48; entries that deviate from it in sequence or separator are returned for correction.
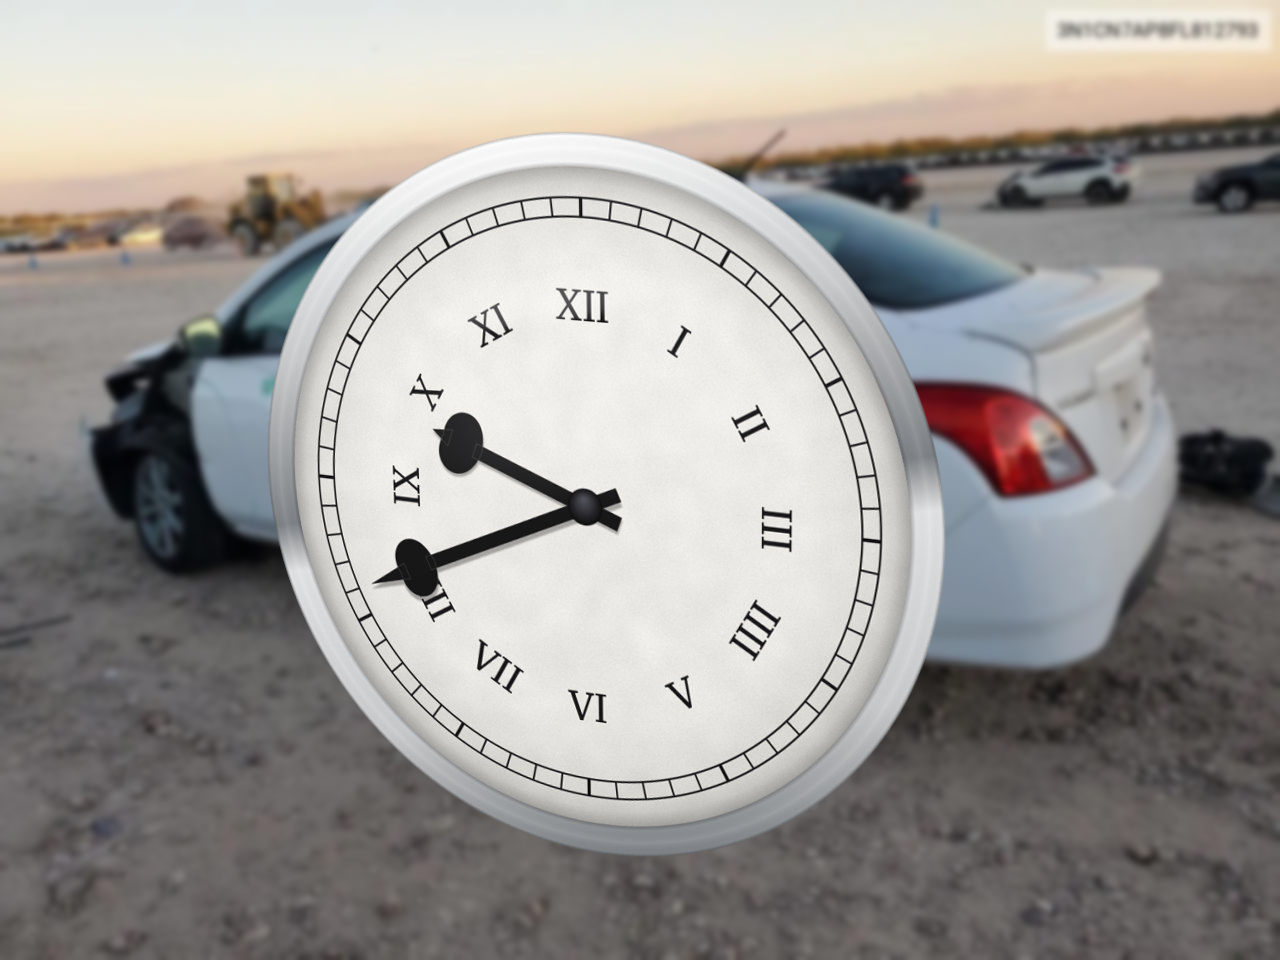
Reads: 9,41
